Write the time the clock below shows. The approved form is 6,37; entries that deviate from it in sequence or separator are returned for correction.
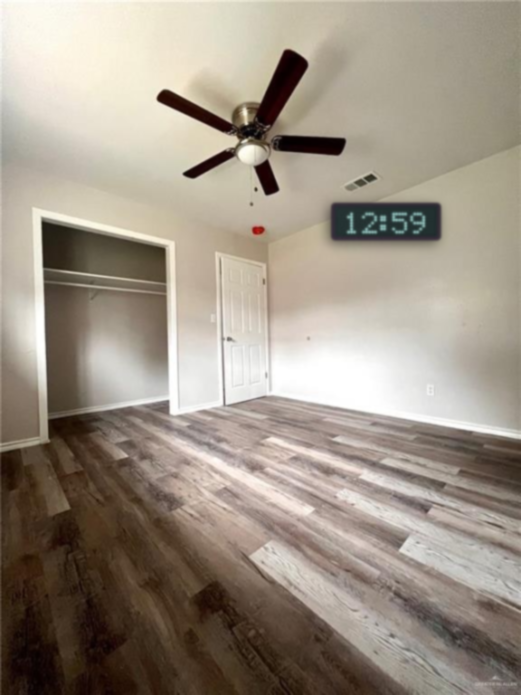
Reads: 12,59
